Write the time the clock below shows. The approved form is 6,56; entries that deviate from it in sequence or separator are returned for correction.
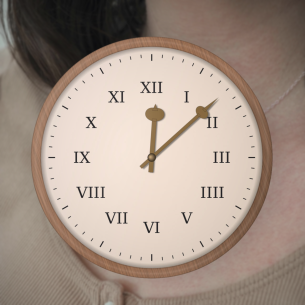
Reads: 12,08
